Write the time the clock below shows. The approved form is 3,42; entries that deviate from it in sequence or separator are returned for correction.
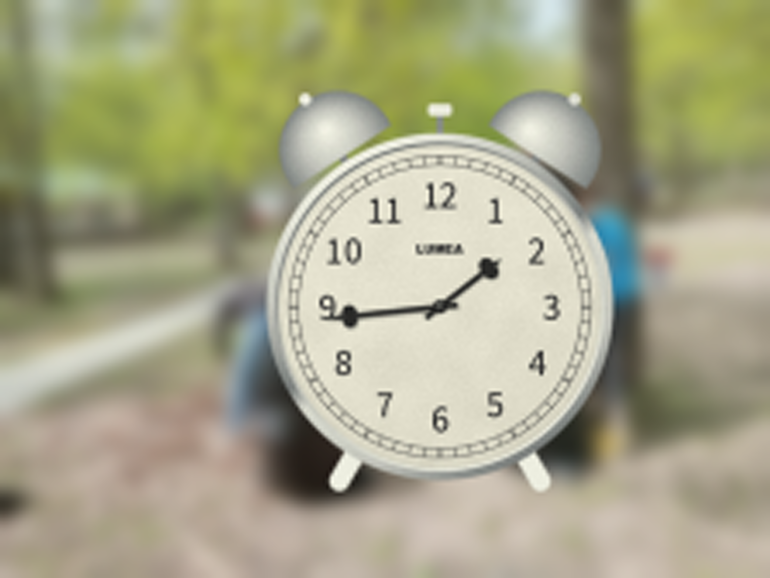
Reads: 1,44
